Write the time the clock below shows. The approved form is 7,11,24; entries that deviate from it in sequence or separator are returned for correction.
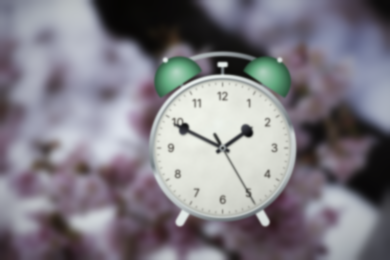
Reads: 1,49,25
